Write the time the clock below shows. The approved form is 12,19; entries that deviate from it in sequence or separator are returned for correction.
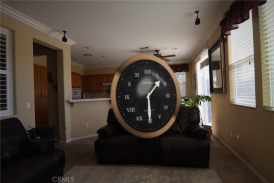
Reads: 1,30
